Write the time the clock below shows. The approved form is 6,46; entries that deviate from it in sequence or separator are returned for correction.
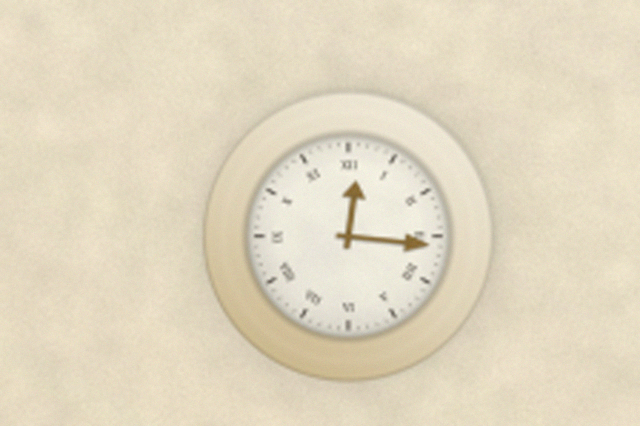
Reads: 12,16
